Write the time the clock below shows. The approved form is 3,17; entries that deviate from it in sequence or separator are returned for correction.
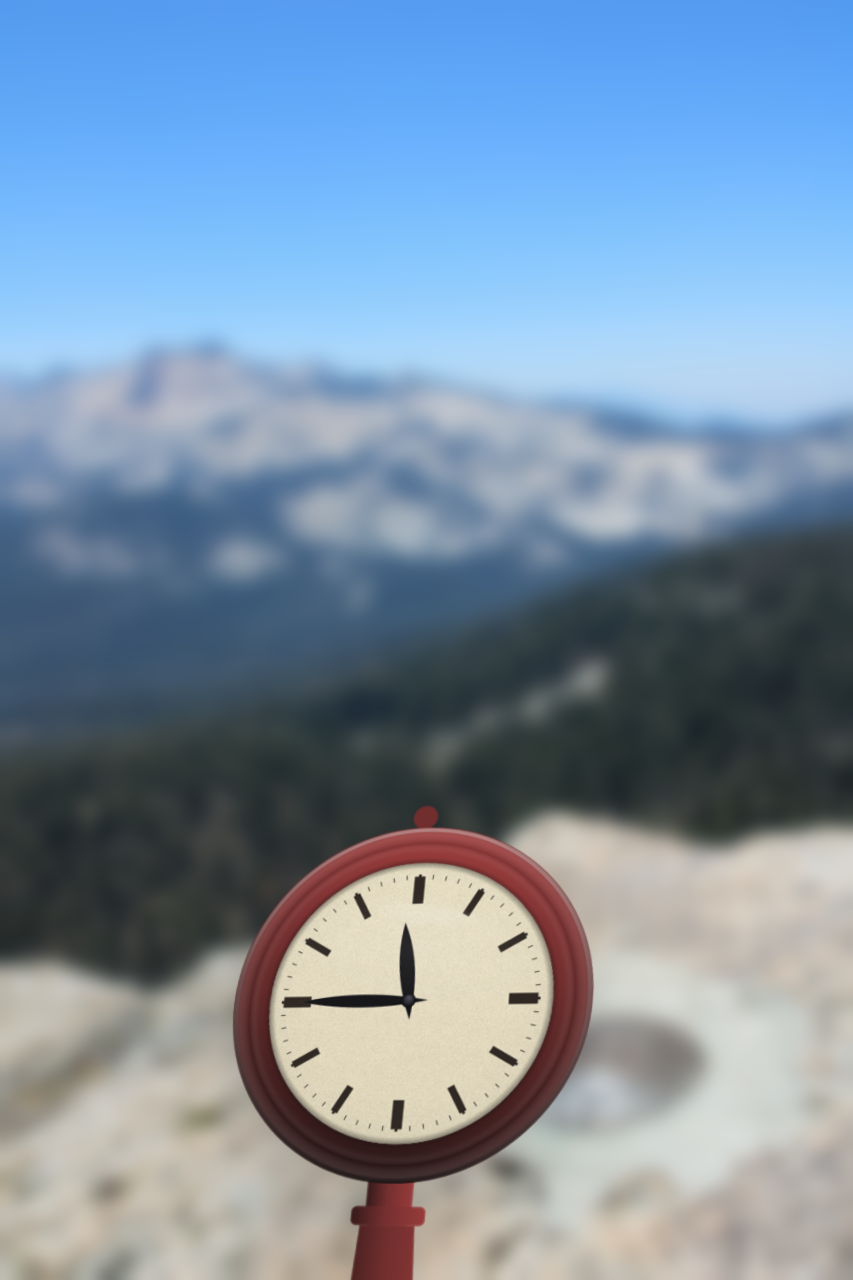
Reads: 11,45
